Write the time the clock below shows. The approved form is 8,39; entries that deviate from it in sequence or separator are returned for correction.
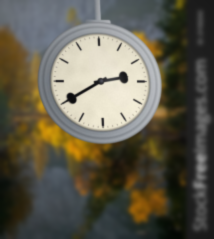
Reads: 2,40
